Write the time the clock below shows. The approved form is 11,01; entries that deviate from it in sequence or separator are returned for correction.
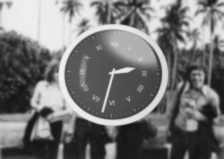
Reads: 2,32
